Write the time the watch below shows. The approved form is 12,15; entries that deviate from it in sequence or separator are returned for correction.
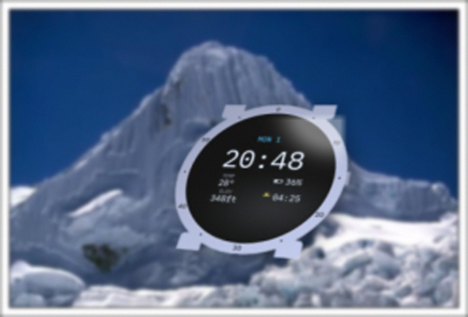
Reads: 20,48
